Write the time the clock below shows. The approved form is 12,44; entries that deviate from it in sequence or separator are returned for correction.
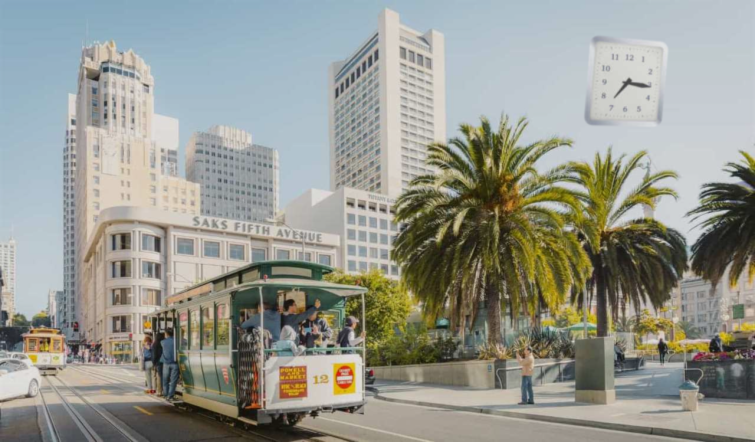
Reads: 7,16
